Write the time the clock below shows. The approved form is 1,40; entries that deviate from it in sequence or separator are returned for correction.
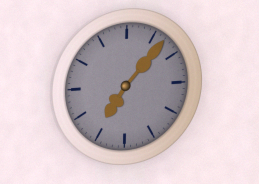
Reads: 7,07
